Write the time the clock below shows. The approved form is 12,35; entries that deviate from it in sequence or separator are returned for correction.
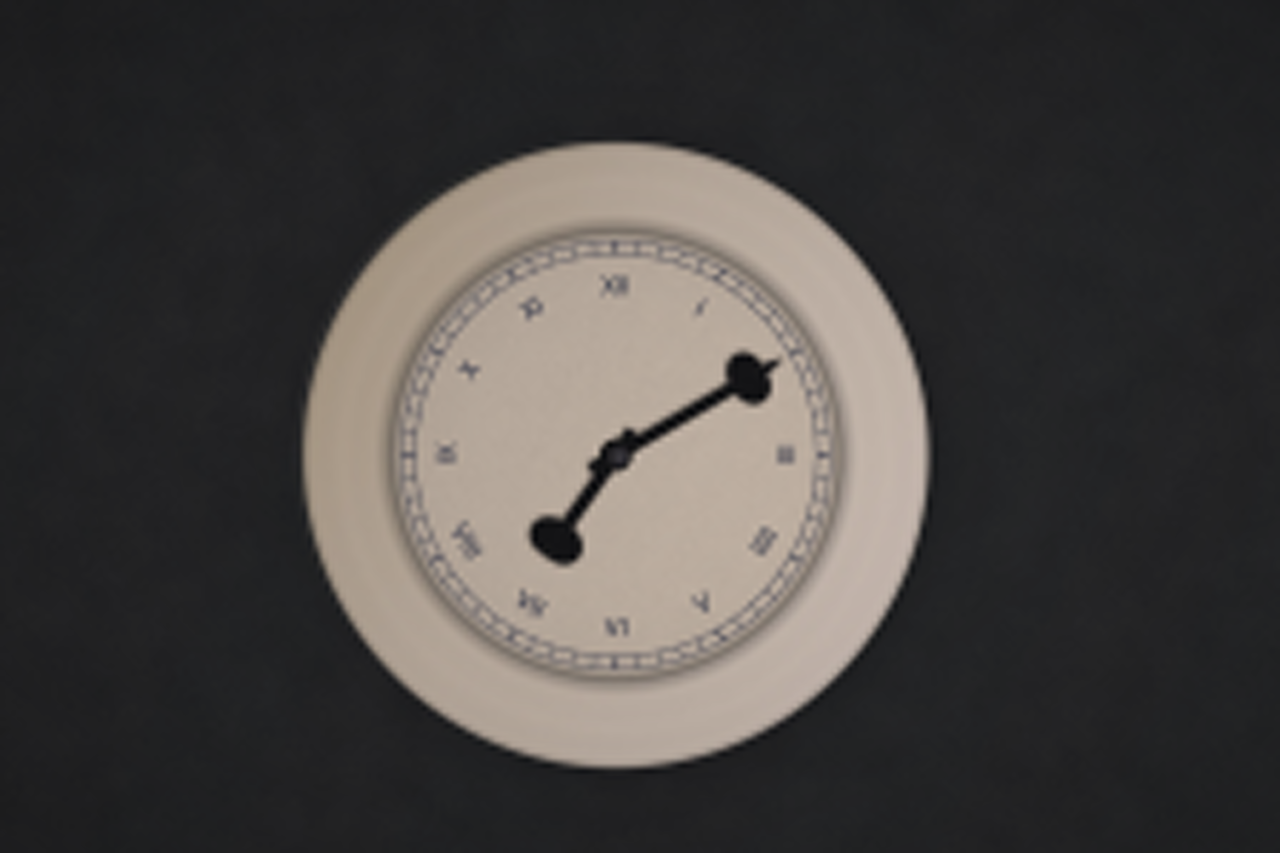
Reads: 7,10
